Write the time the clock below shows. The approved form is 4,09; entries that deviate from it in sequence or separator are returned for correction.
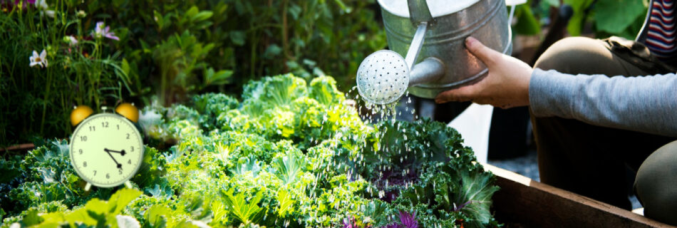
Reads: 3,24
